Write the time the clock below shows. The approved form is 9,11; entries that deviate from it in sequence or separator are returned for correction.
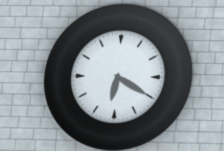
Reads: 6,20
